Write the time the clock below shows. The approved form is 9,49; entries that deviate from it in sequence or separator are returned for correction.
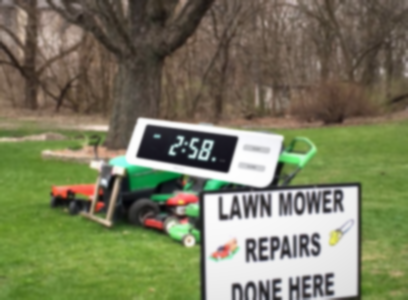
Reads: 2,58
